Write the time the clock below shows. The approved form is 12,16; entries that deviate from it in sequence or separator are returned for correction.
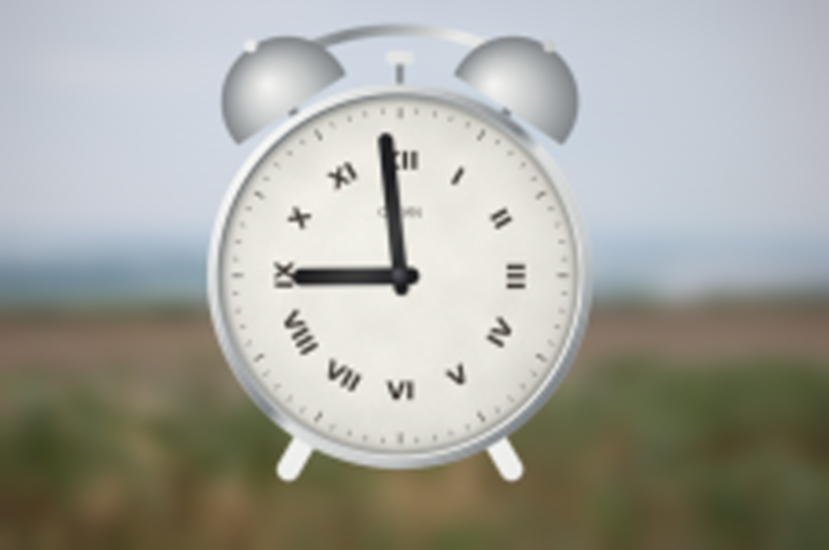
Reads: 8,59
